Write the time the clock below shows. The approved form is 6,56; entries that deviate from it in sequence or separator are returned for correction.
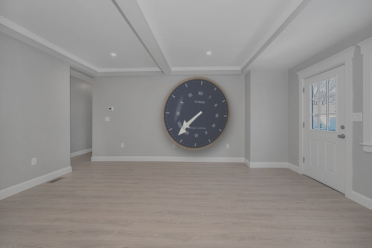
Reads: 7,37
